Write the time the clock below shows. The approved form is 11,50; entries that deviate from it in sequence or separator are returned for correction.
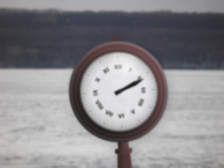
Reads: 2,11
